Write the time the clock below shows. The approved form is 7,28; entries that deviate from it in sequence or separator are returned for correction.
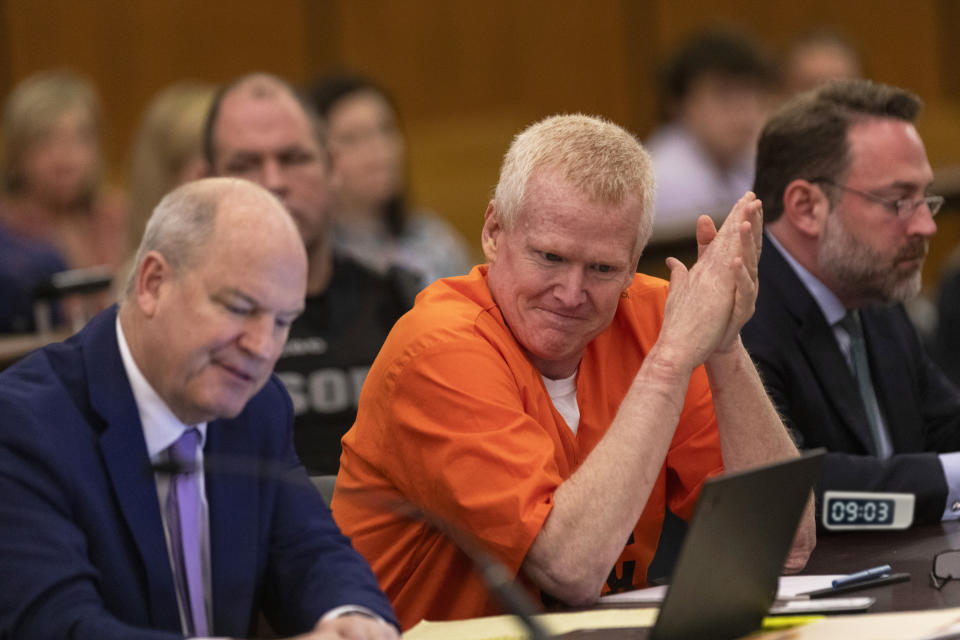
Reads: 9,03
